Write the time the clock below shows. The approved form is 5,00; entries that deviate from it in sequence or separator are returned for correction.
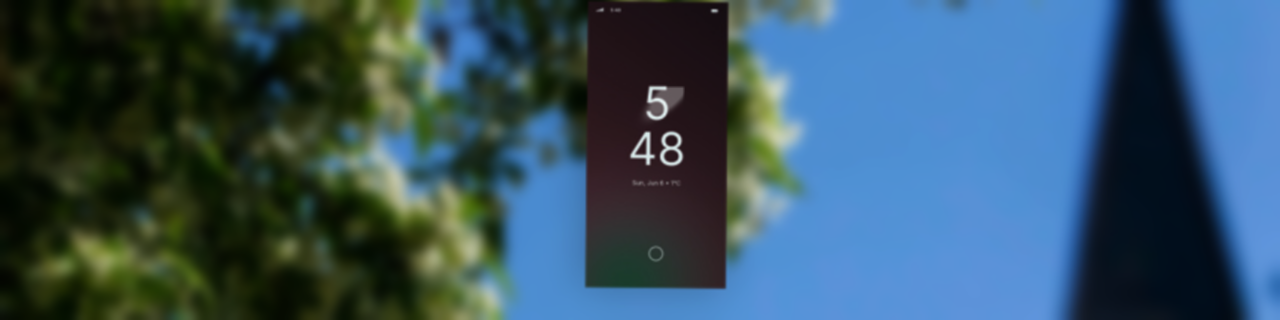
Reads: 5,48
